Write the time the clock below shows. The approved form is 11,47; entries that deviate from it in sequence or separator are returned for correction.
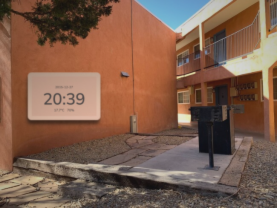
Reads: 20,39
